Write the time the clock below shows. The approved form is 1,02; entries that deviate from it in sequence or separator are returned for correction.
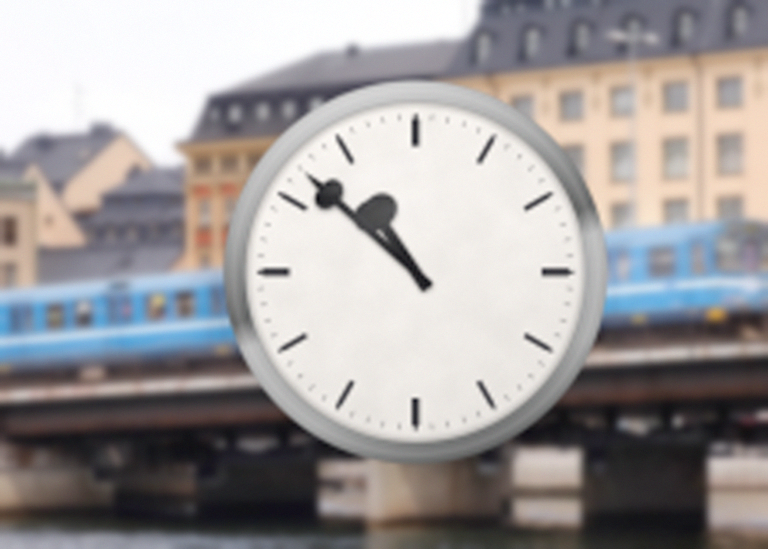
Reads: 10,52
